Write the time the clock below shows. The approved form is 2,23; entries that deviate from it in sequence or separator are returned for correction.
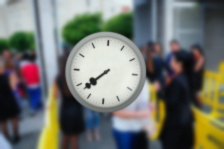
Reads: 7,38
